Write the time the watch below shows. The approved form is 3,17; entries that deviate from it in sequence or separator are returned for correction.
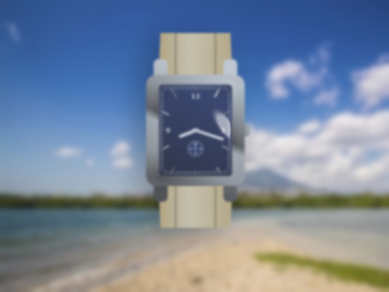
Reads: 8,18
